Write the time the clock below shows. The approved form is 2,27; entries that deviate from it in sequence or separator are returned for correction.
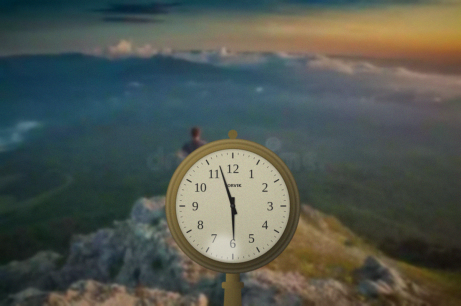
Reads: 5,57
